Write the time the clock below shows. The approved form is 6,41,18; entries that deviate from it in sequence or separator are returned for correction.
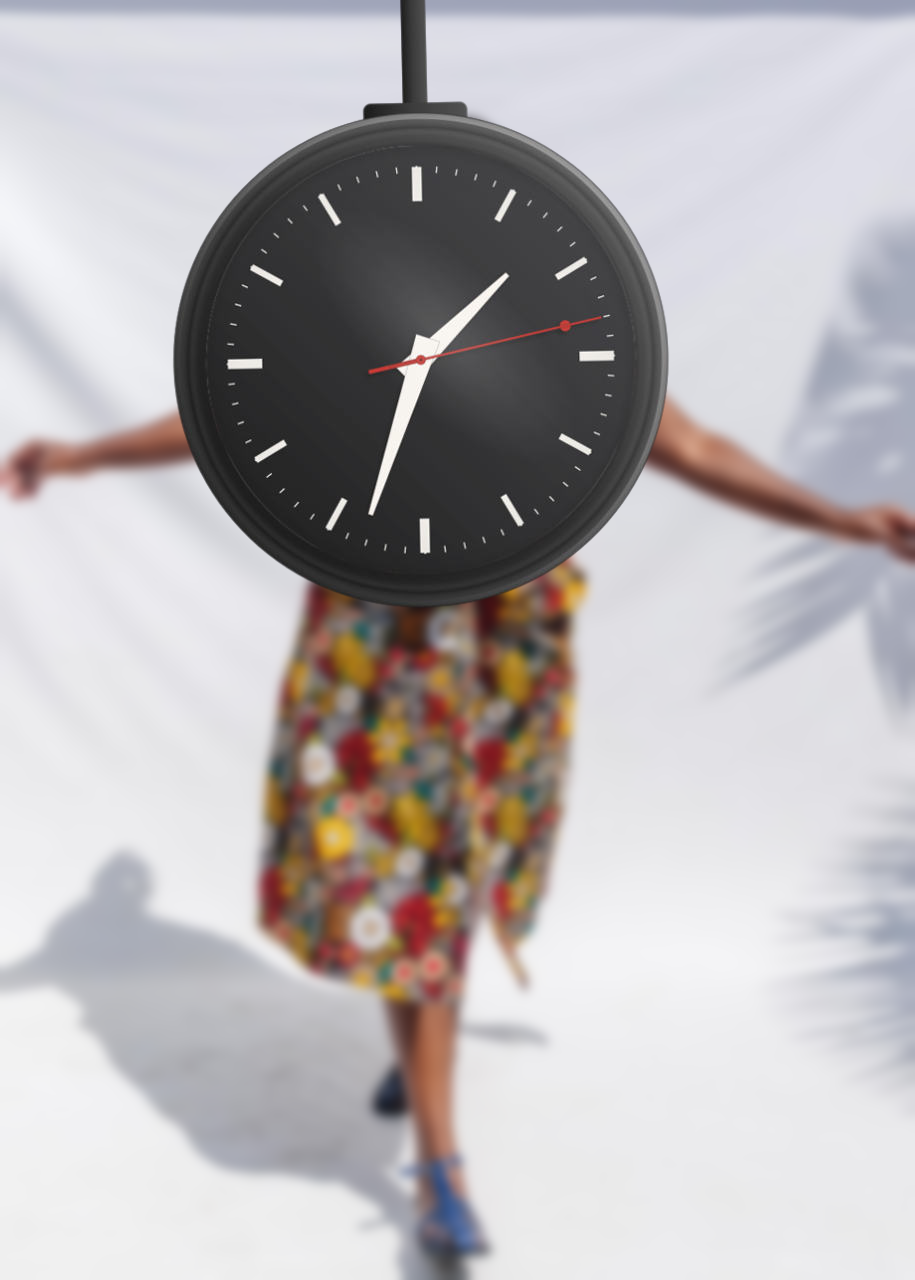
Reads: 1,33,13
